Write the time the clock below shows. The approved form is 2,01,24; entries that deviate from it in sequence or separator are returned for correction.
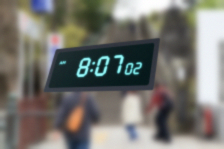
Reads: 8,07,02
